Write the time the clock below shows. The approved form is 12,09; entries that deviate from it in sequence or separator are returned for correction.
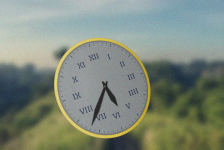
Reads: 5,37
